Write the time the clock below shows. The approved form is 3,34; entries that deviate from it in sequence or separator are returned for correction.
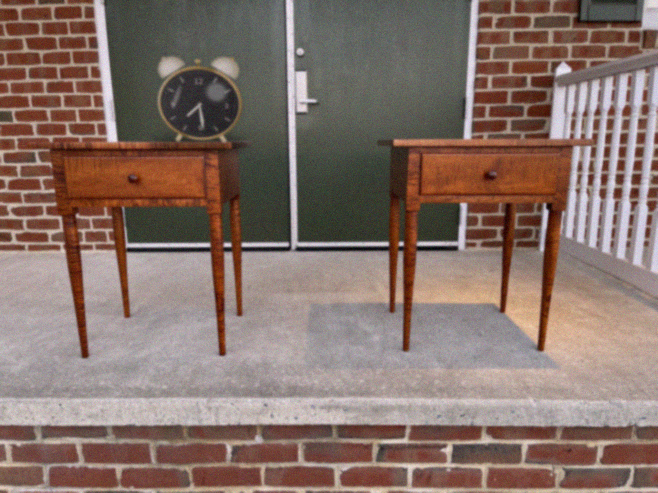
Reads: 7,29
